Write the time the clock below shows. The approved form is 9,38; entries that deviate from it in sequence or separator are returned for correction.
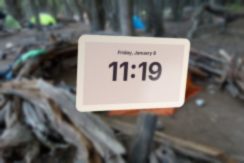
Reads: 11,19
